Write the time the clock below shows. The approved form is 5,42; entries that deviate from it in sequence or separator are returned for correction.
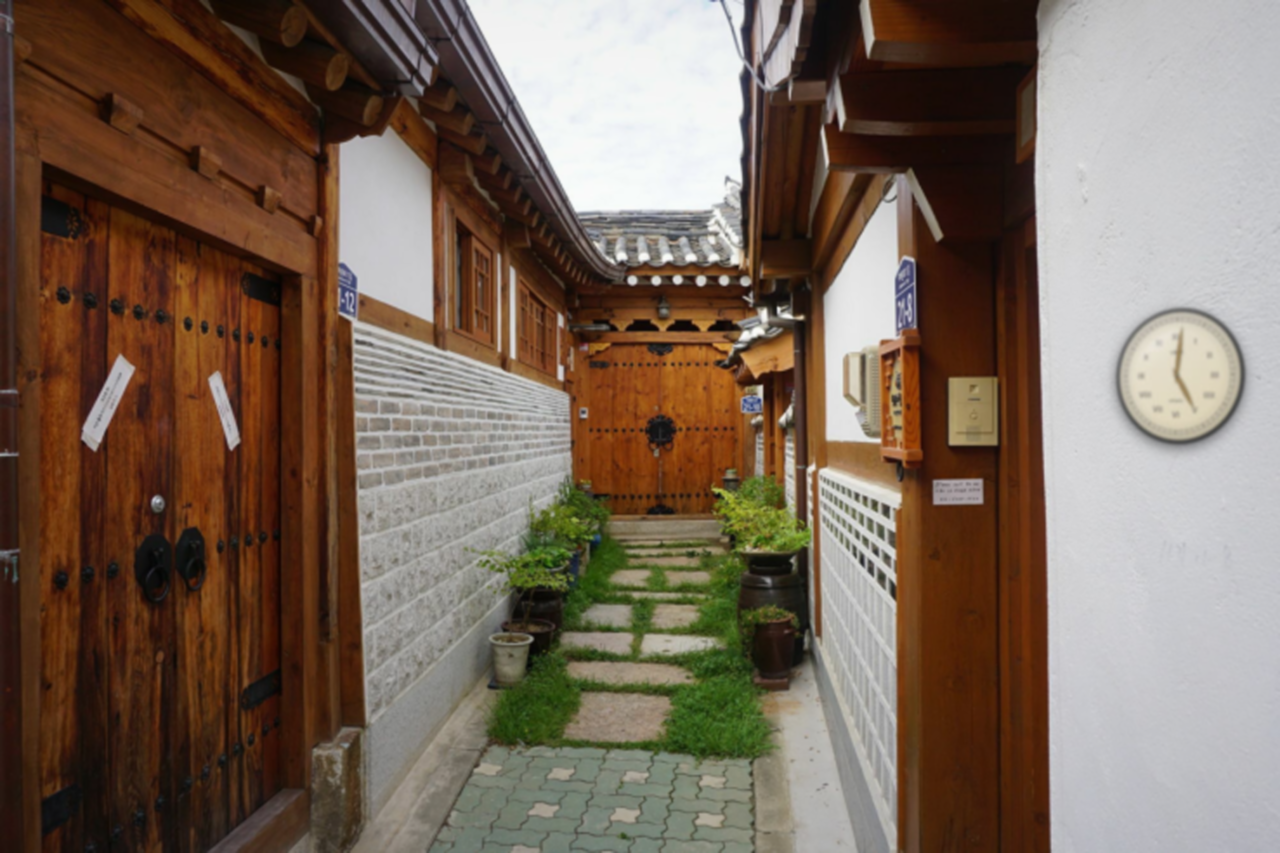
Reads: 5,01
